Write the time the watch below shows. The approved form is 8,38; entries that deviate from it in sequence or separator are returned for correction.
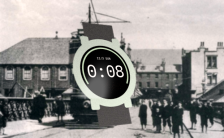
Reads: 0,08
